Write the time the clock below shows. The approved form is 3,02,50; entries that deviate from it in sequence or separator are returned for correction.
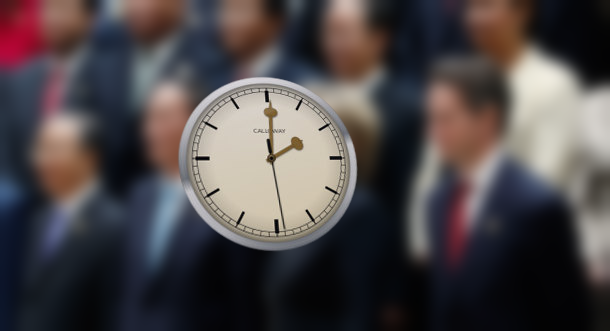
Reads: 2,00,29
